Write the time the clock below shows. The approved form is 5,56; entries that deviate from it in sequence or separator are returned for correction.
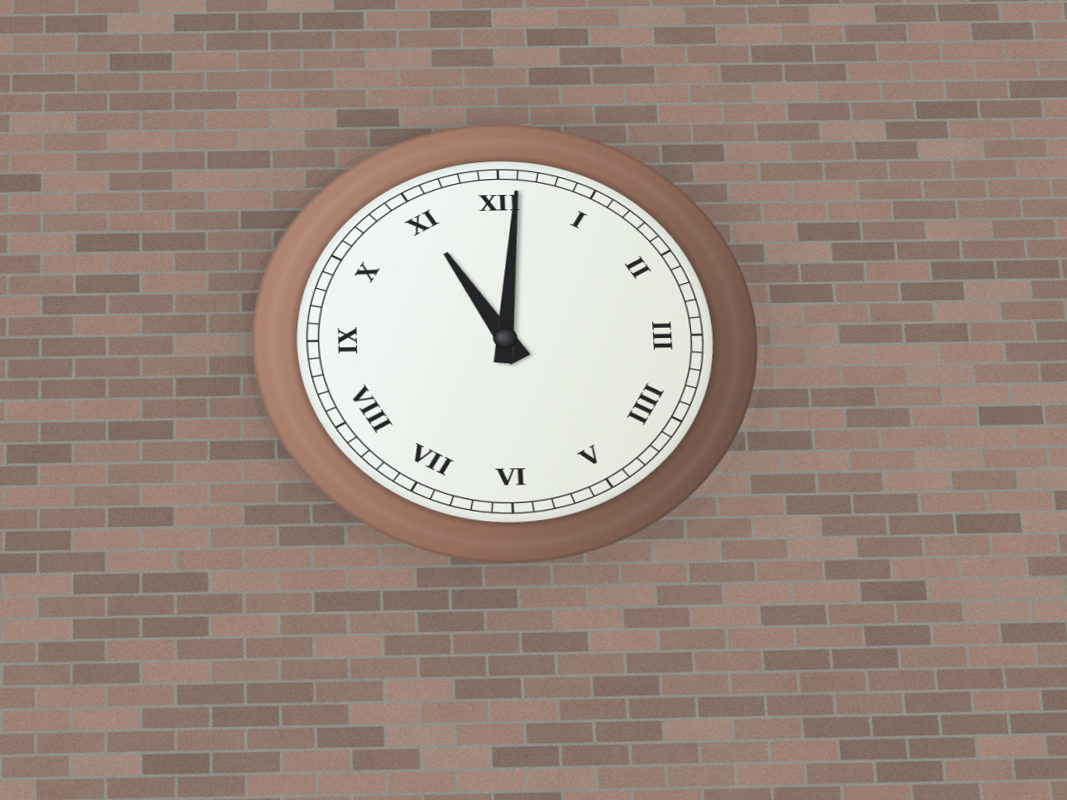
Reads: 11,01
